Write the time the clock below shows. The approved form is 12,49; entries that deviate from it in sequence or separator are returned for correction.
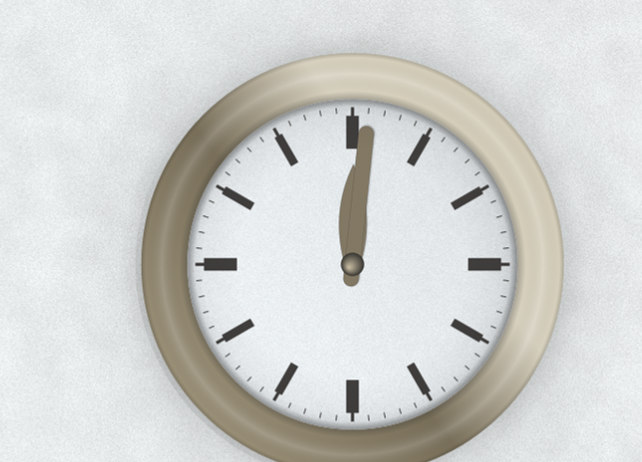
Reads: 12,01
